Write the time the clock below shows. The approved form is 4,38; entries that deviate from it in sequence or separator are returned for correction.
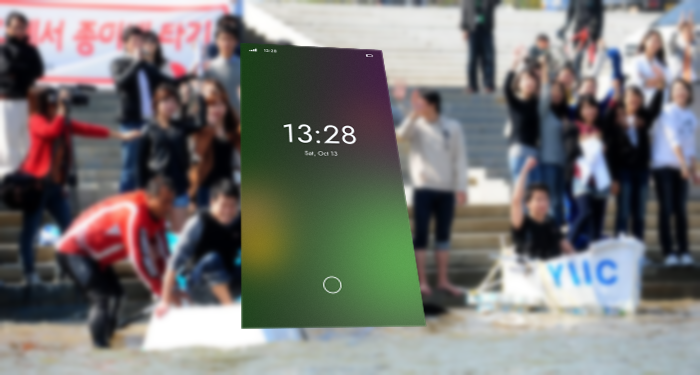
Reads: 13,28
